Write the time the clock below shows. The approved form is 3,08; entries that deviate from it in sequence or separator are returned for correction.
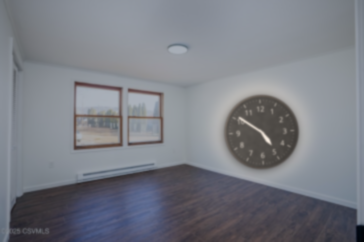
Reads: 4,51
